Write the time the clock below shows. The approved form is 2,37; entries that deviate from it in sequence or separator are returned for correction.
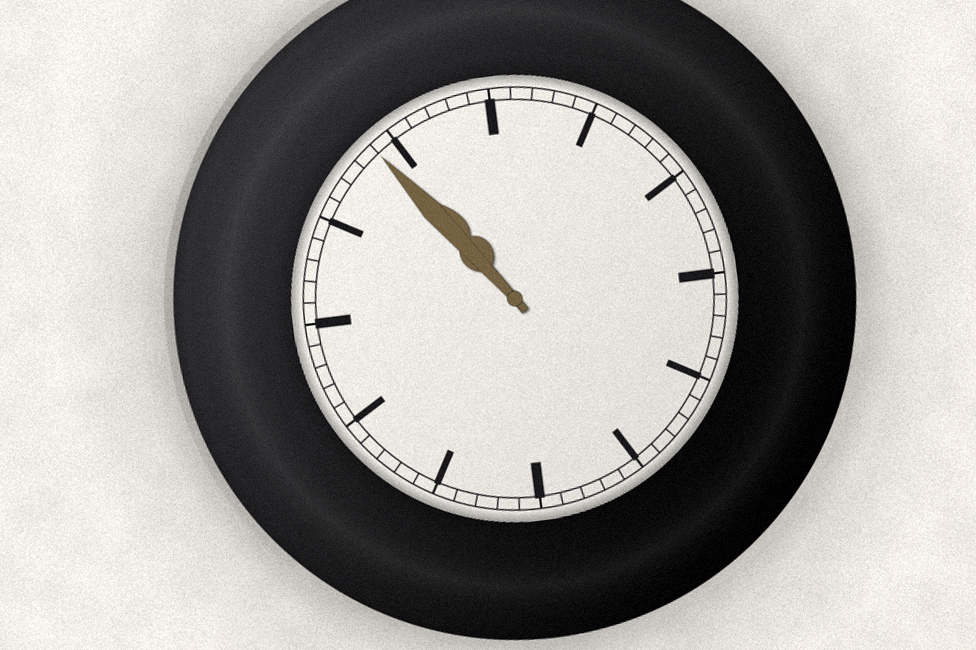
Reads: 10,54
